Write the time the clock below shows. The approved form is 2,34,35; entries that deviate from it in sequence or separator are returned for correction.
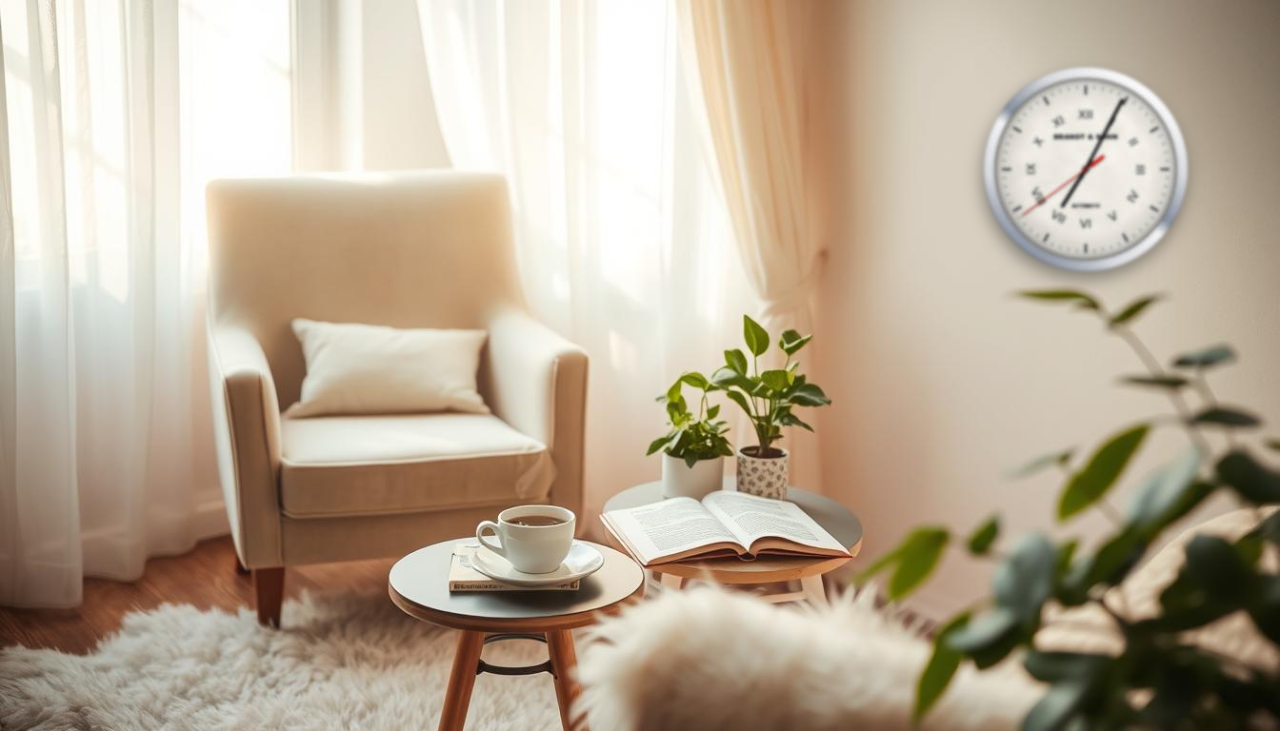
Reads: 7,04,39
